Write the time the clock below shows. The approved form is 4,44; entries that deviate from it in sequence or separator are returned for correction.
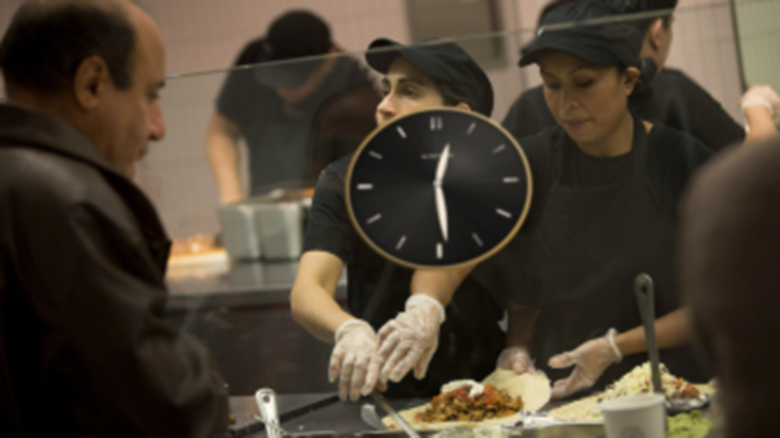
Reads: 12,29
